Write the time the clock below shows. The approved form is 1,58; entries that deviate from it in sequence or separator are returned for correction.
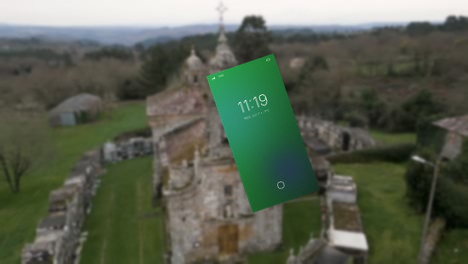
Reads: 11,19
